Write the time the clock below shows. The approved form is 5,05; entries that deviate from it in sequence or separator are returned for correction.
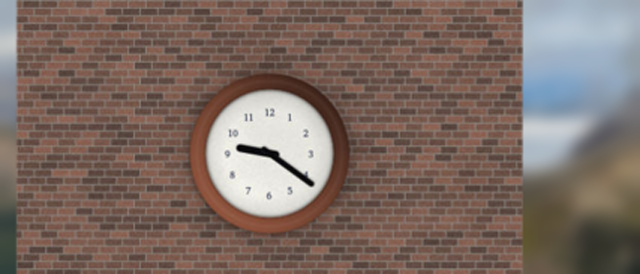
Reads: 9,21
